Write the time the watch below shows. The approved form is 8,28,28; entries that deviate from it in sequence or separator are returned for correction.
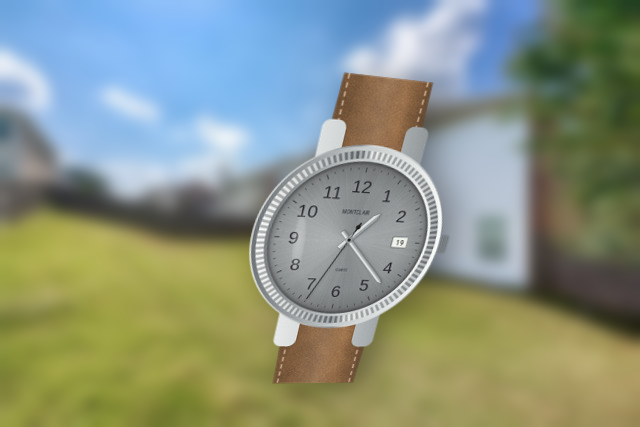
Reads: 1,22,34
